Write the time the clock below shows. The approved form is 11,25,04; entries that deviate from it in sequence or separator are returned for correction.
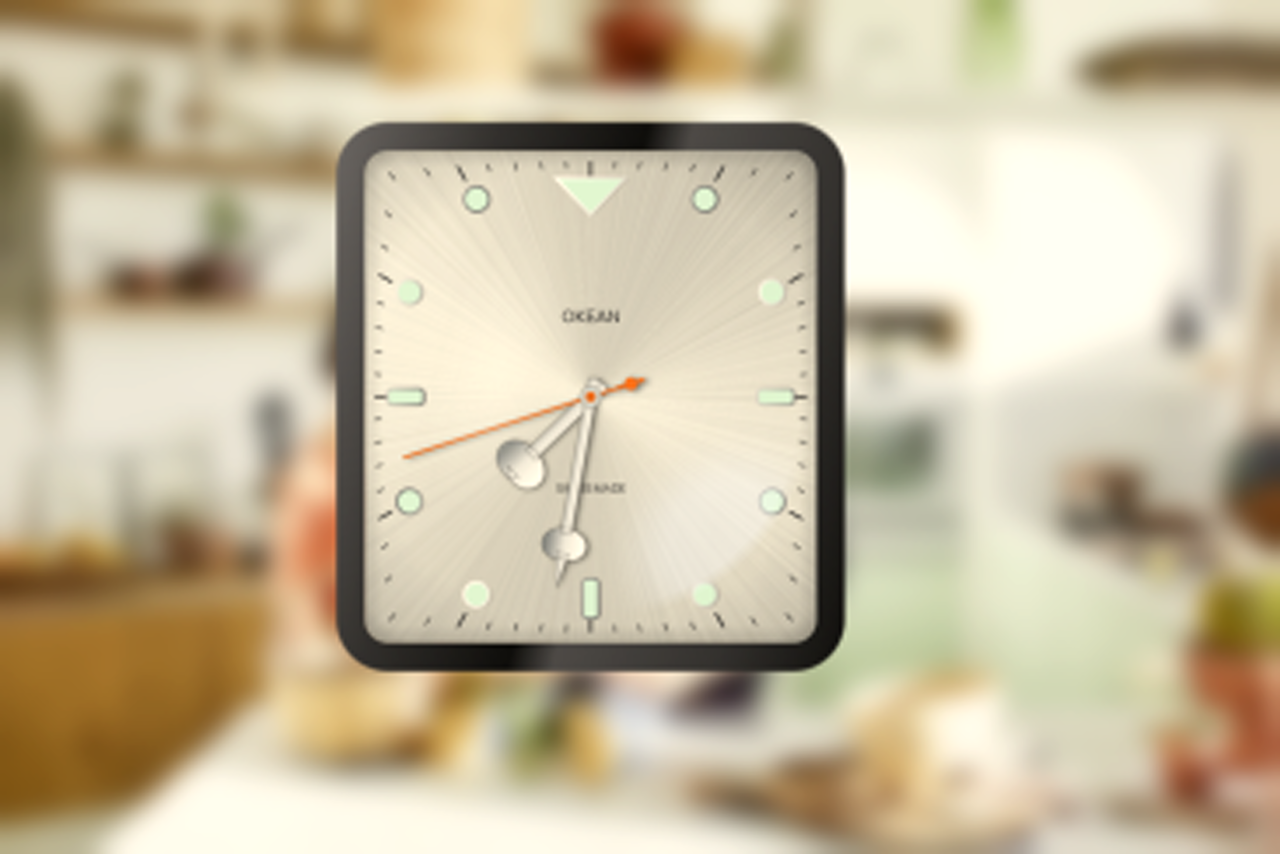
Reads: 7,31,42
